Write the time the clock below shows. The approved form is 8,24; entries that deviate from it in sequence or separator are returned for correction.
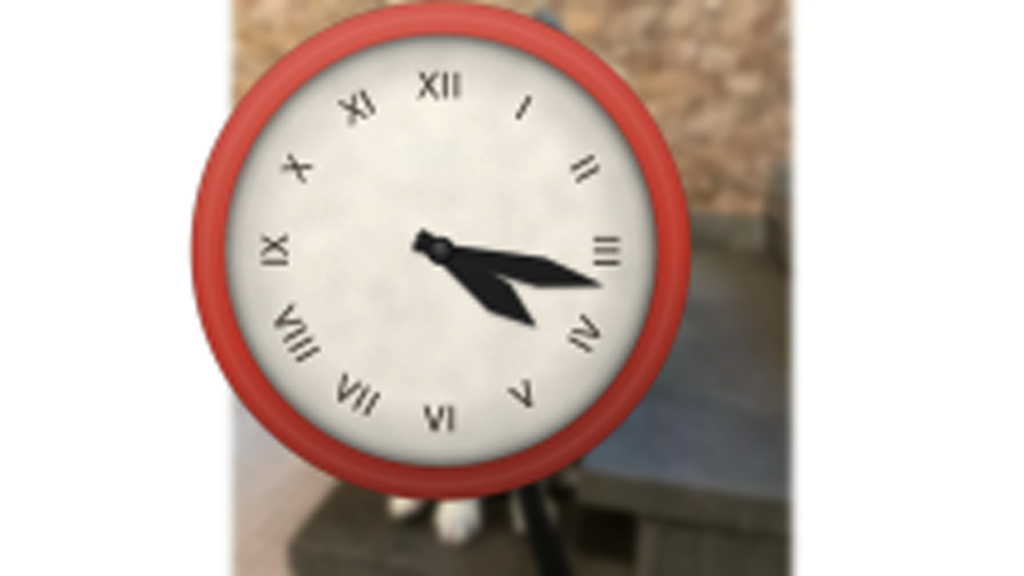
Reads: 4,17
